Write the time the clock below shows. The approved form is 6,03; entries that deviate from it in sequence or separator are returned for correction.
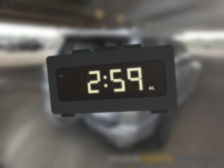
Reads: 2,59
